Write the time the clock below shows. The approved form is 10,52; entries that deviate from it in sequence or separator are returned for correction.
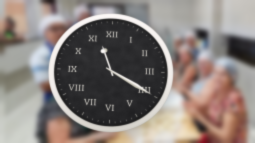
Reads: 11,20
